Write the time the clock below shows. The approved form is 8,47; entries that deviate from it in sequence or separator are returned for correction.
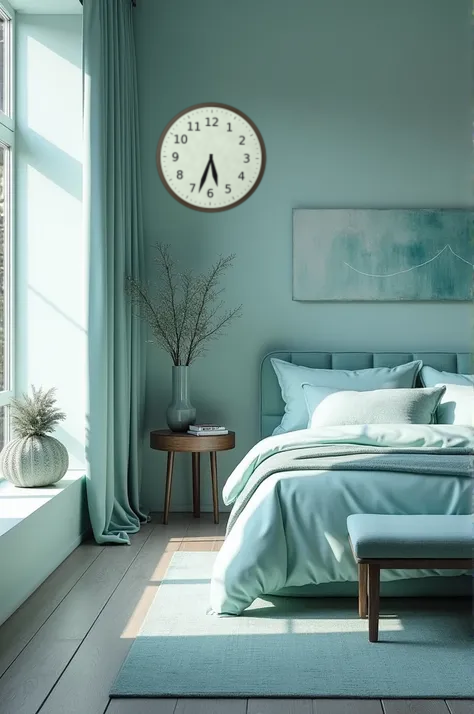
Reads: 5,33
